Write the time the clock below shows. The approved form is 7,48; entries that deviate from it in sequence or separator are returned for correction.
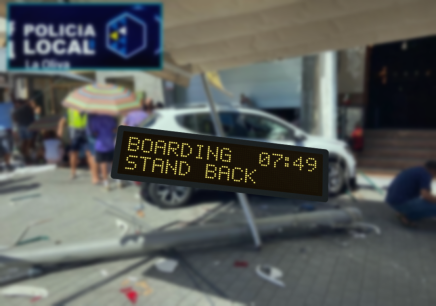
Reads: 7,49
